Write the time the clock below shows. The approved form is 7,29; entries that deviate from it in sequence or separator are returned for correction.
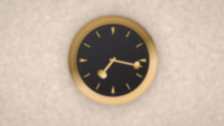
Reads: 7,17
